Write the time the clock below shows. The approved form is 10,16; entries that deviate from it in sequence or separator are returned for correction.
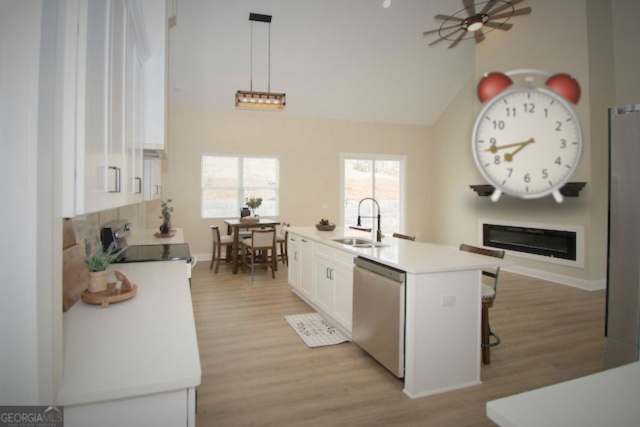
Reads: 7,43
